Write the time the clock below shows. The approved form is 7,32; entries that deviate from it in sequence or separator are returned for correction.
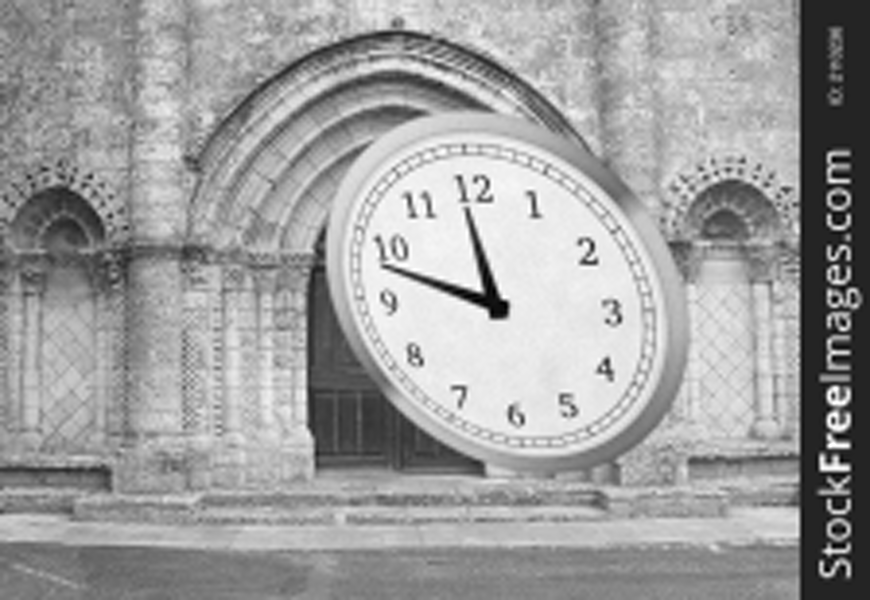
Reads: 11,48
